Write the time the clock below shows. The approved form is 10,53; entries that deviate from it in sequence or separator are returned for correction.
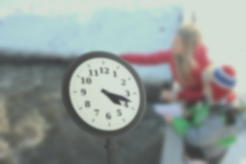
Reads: 4,18
